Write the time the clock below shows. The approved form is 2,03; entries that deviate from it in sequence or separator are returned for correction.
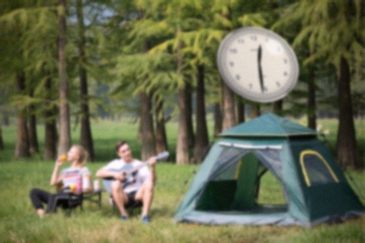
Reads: 12,31
